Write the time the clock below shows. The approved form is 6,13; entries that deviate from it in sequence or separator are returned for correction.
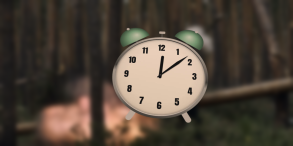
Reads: 12,08
